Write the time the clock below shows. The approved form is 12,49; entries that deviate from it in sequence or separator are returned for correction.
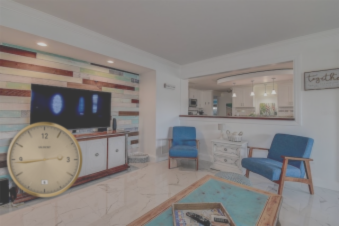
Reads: 2,44
